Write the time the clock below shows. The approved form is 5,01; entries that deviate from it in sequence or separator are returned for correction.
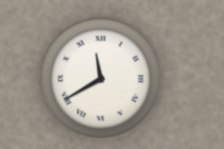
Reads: 11,40
